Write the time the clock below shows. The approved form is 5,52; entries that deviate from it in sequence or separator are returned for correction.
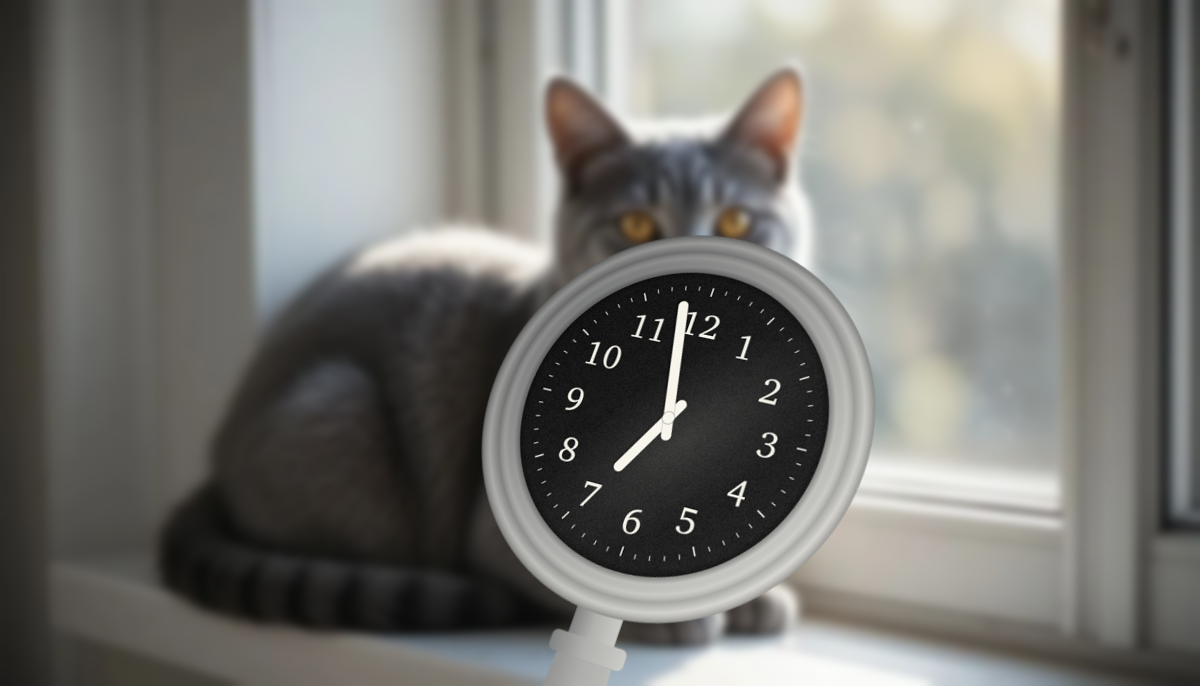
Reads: 6,58
